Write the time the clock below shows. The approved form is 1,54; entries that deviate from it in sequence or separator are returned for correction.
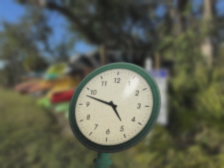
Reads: 4,48
